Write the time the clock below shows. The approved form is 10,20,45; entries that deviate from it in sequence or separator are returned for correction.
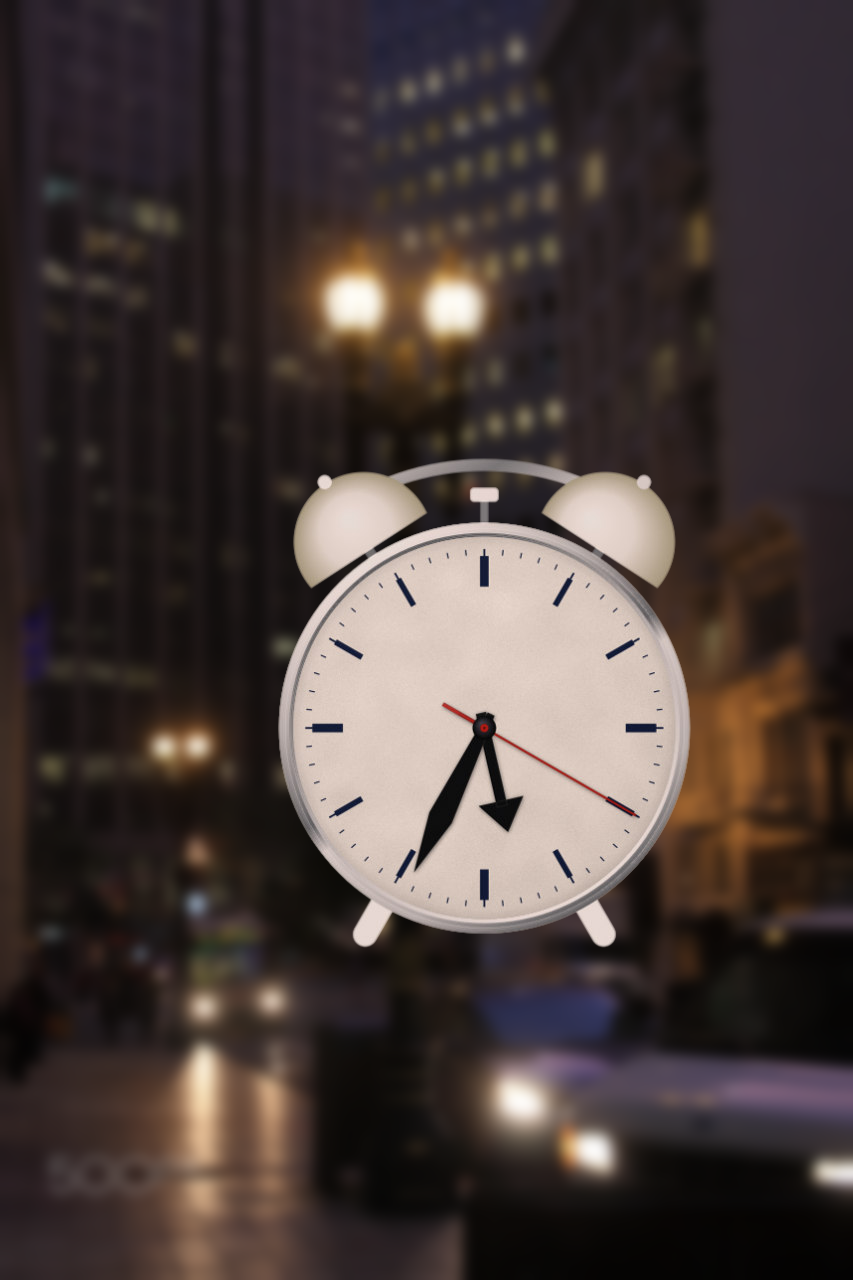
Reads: 5,34,20
